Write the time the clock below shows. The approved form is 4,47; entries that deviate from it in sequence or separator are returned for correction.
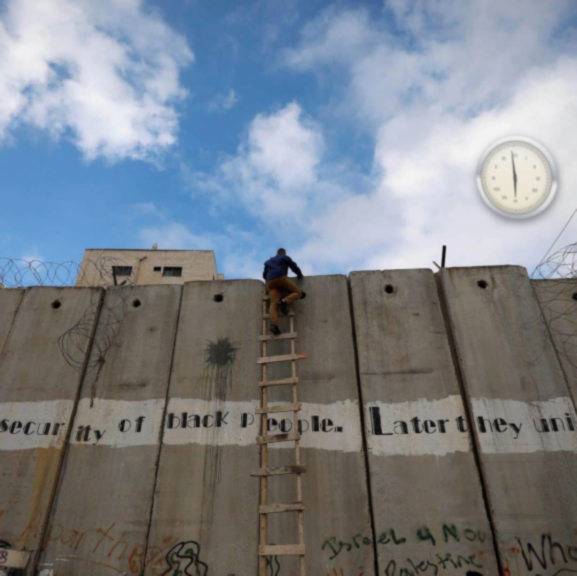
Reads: 5,59
